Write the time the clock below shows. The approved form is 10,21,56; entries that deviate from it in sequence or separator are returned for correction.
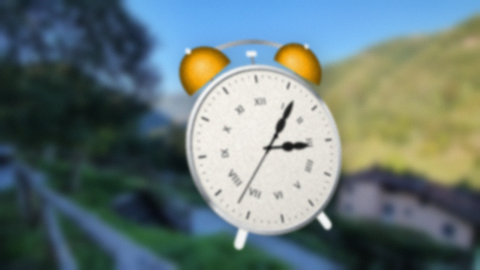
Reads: 3,06,37
